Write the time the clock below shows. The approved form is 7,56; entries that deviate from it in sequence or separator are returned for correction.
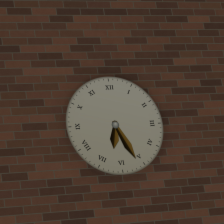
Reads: 6,26
